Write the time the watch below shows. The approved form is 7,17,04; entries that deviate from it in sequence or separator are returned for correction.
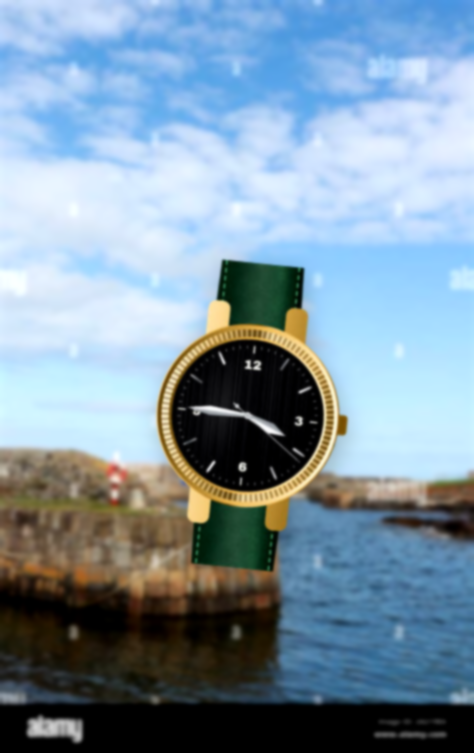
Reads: 3,45,21
